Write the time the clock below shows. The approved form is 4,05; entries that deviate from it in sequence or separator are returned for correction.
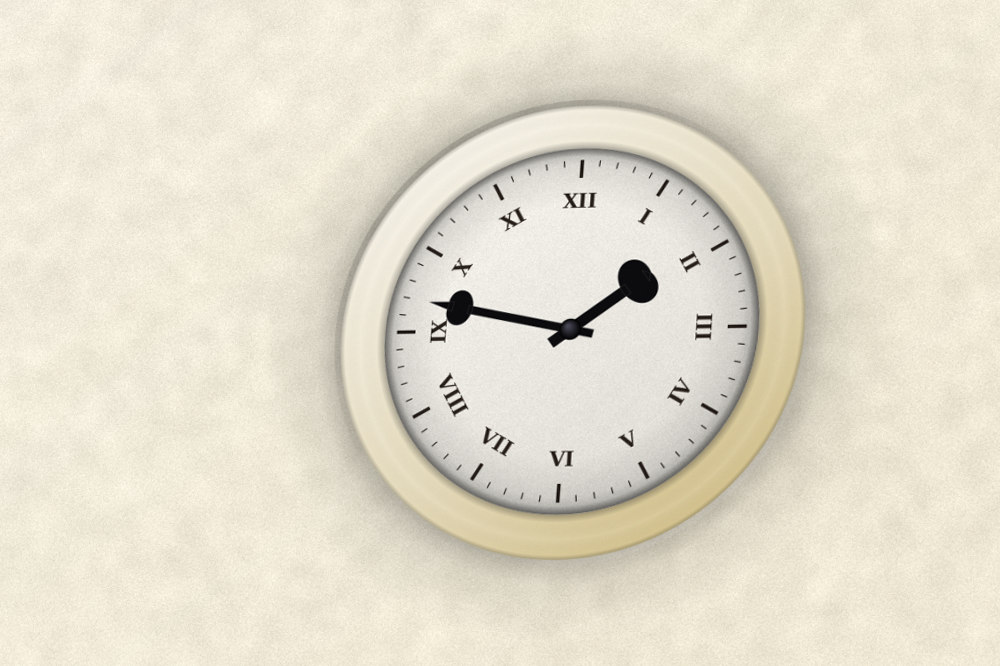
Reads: 1,47
